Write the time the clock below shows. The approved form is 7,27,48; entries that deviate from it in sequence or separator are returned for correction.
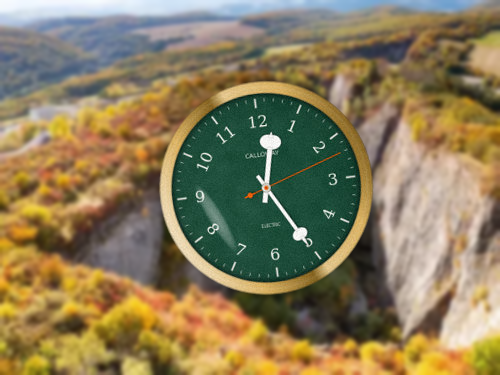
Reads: 12,25,12
